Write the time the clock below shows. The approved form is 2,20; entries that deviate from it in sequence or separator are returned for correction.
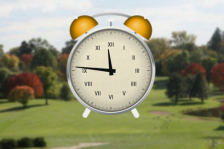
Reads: 11,46
